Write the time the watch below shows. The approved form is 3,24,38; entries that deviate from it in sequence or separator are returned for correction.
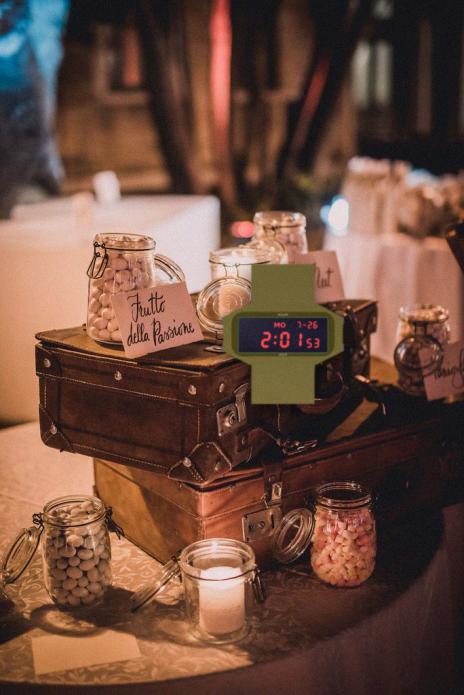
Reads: 2,01,53
